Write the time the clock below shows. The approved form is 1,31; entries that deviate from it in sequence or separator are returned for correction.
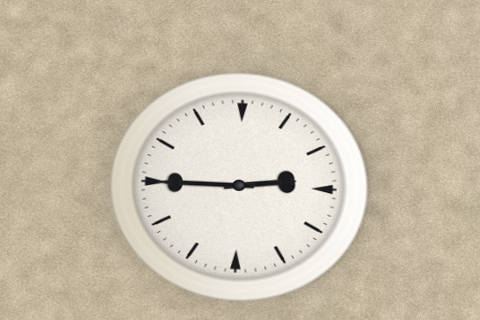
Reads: 2,45
